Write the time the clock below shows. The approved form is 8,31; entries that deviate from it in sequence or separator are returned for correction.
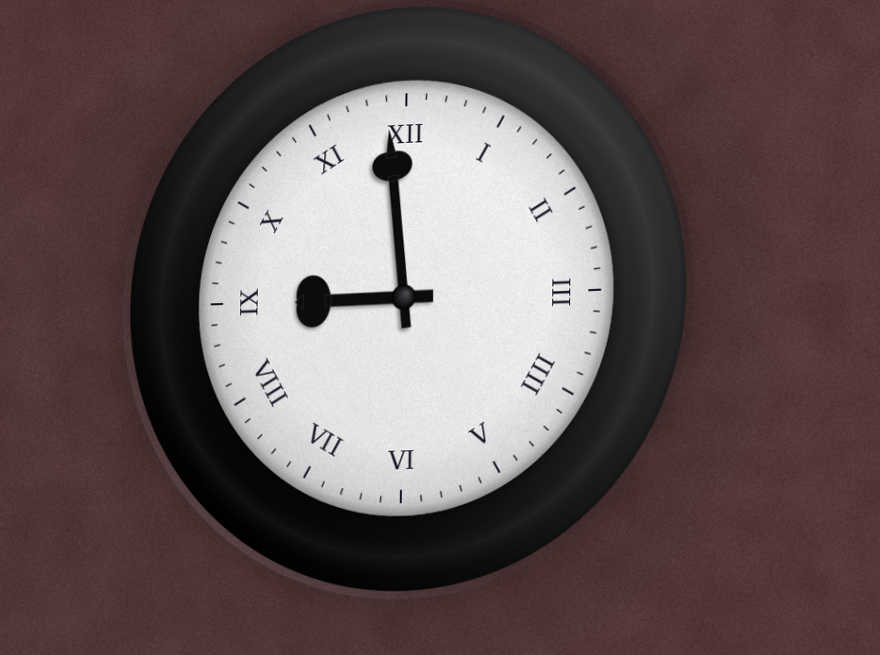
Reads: 8,59
